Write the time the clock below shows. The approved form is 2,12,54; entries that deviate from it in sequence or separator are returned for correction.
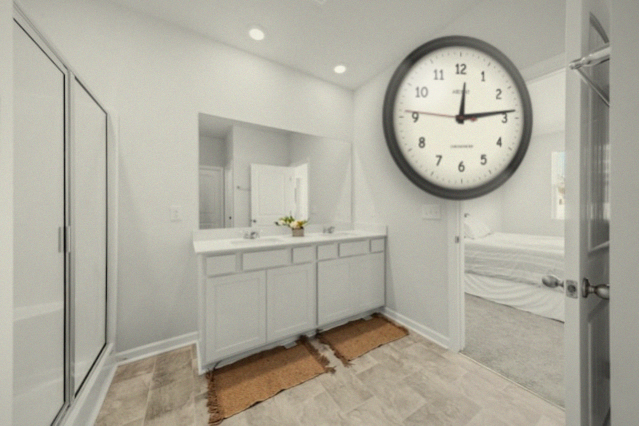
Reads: 12,13,46
